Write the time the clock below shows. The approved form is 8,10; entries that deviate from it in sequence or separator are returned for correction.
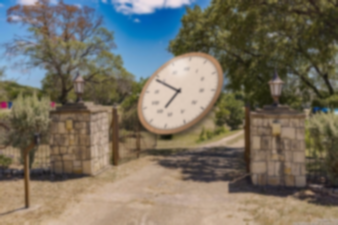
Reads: 6,49
